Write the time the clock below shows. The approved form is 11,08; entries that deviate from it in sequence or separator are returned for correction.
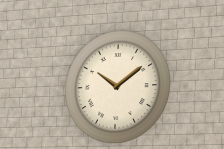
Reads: 10,09
